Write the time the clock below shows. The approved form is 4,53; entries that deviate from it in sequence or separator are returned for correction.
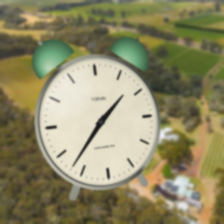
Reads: 1,37
